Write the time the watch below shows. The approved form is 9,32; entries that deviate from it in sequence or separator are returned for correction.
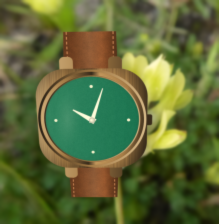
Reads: 10,03
